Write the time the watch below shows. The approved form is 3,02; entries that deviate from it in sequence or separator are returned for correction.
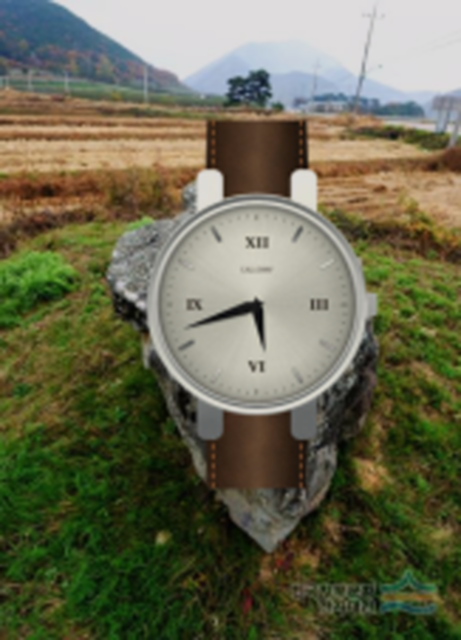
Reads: 5,42
